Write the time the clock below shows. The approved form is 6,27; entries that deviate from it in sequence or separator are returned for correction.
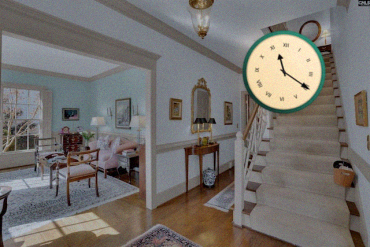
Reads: 11,20
